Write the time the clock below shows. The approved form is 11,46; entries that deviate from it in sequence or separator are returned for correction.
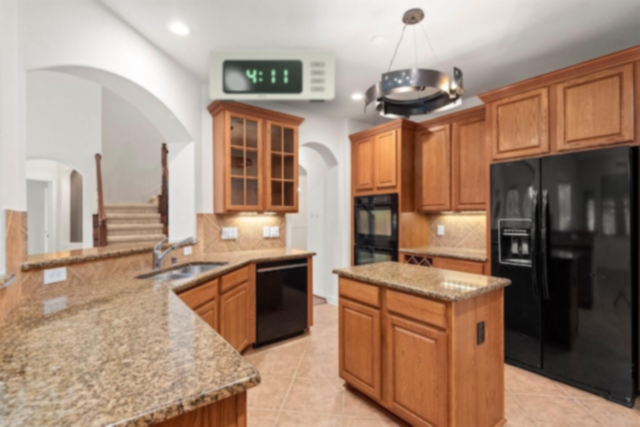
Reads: 4,11
